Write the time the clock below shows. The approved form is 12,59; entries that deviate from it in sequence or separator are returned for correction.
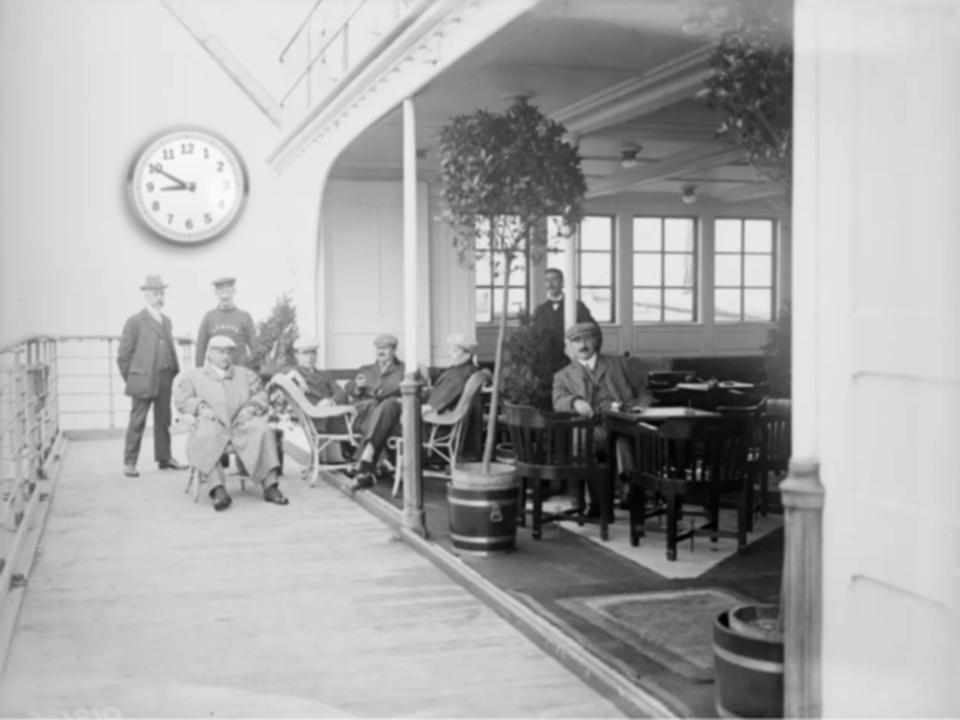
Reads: 8,50
